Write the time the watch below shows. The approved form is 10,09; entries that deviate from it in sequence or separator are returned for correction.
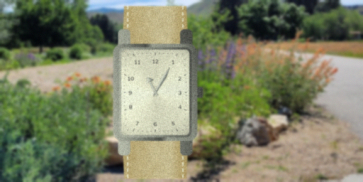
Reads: 11,05
